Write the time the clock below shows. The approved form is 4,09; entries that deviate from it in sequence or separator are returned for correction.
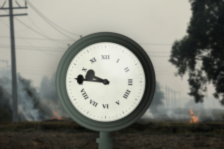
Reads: 9,46
